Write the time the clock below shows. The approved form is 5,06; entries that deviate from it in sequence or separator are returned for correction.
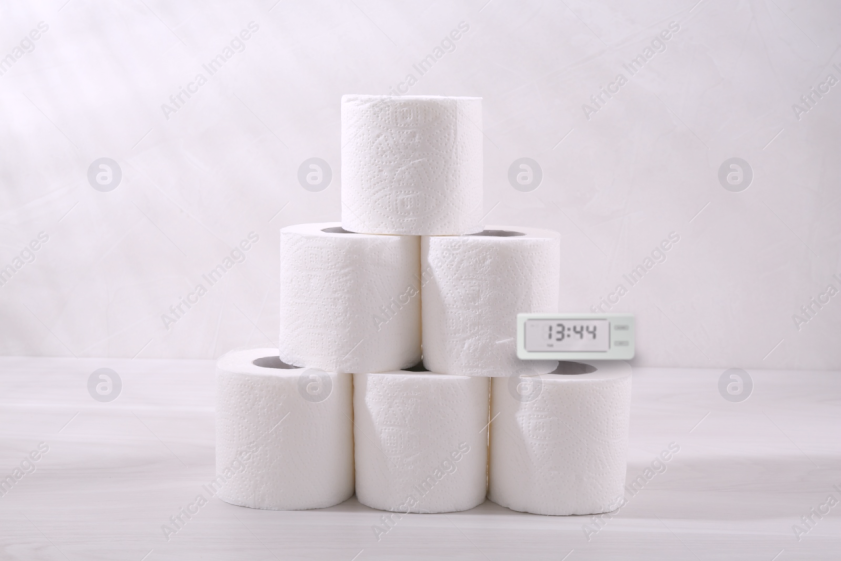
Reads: 13,44
